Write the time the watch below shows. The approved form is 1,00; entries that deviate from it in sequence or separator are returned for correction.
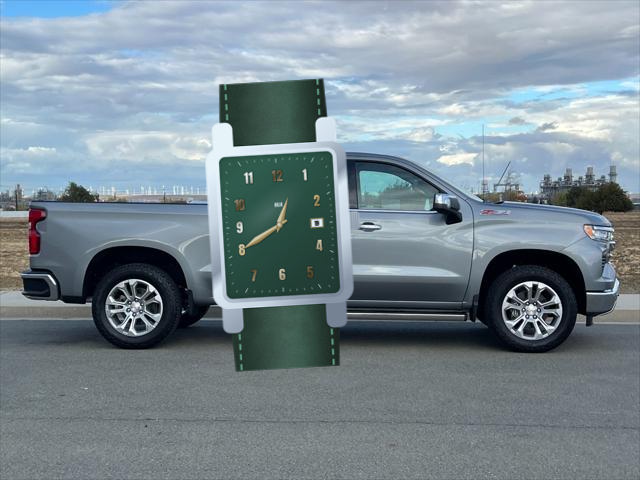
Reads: 12,40
